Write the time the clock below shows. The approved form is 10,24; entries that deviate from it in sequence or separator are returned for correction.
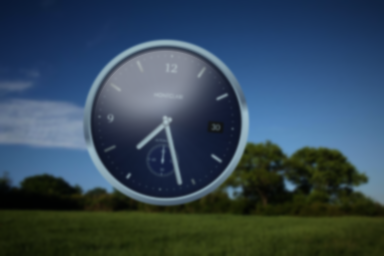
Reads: 7,27
